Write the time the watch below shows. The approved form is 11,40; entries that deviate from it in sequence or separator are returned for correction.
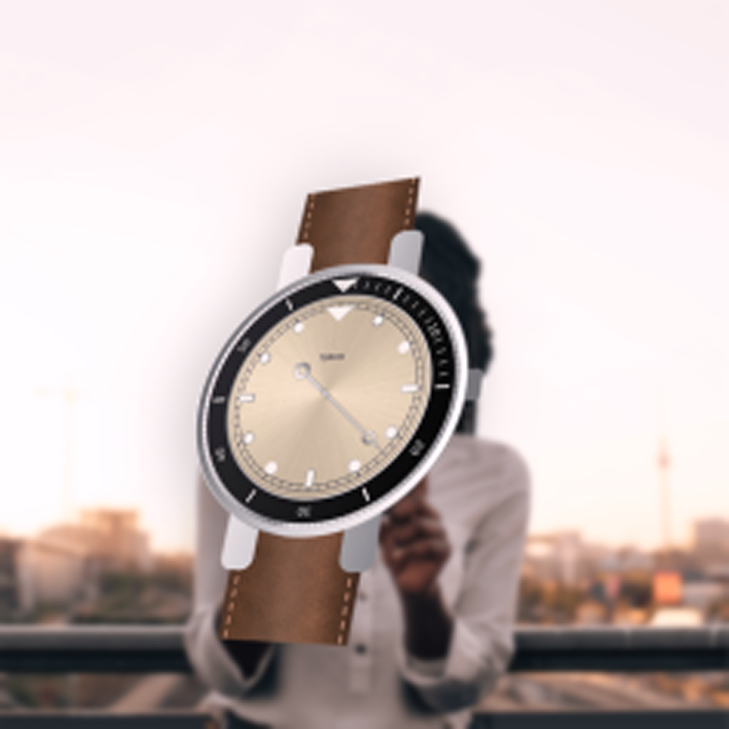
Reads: 10,22
